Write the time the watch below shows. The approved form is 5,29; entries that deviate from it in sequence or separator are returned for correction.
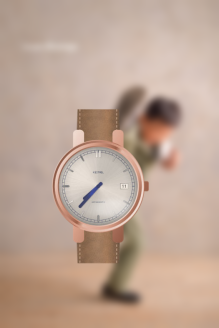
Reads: 7,37
